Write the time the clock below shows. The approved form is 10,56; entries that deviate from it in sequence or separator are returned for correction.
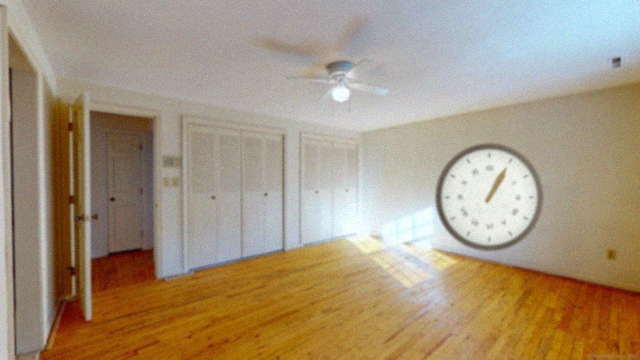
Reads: 1,05
